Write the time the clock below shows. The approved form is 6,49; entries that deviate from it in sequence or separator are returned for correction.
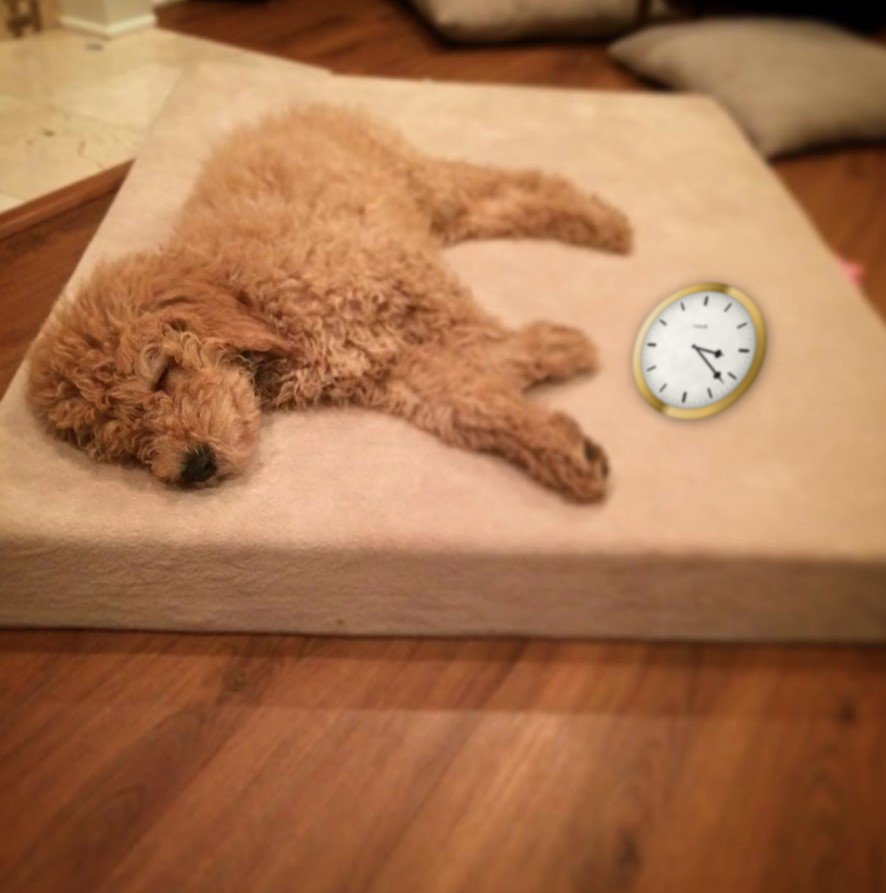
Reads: 3,22
